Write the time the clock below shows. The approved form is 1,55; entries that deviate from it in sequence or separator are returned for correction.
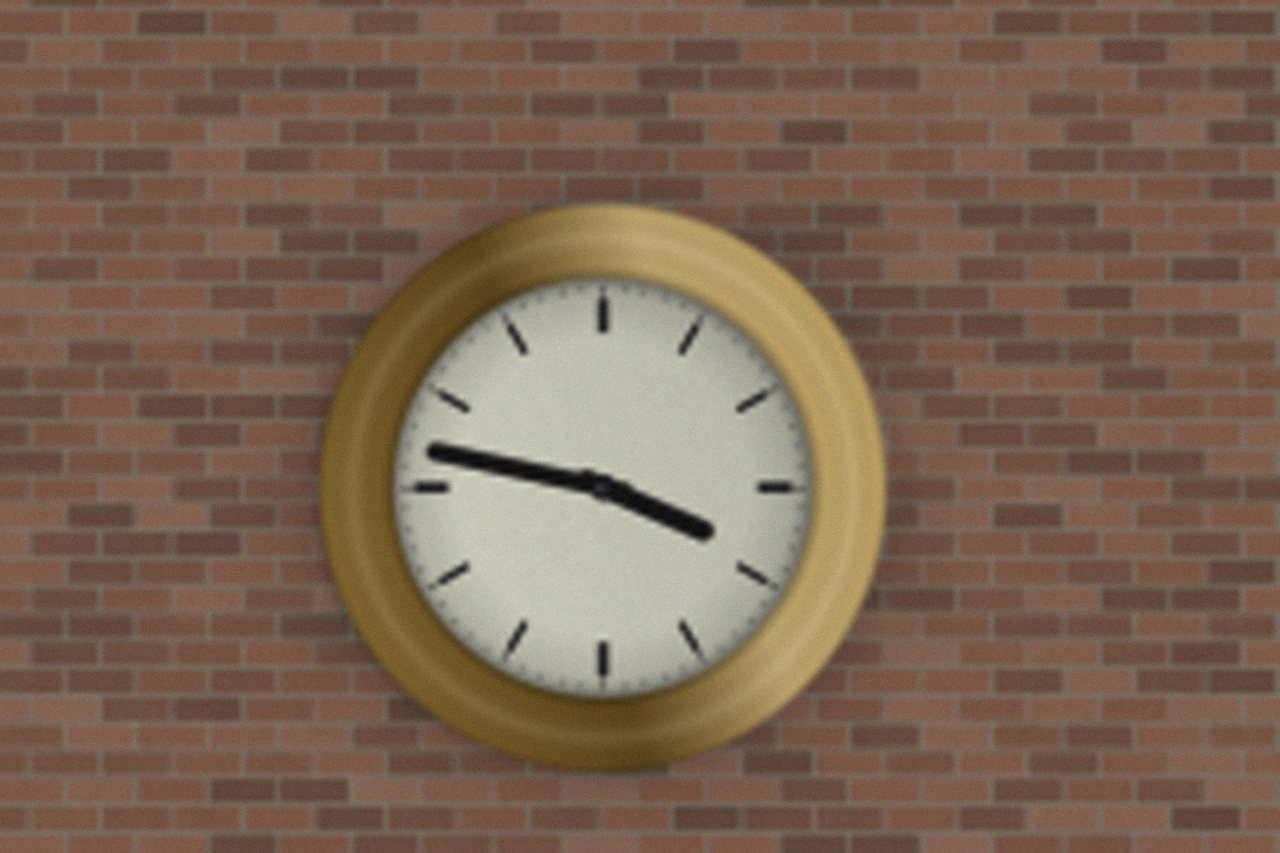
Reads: 3,47
